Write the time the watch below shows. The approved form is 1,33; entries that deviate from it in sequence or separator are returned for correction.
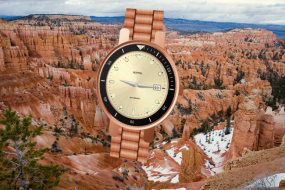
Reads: 9,15
